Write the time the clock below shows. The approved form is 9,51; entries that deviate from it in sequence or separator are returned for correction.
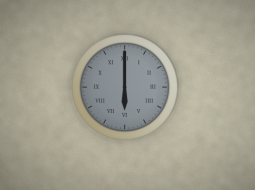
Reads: 6,00
